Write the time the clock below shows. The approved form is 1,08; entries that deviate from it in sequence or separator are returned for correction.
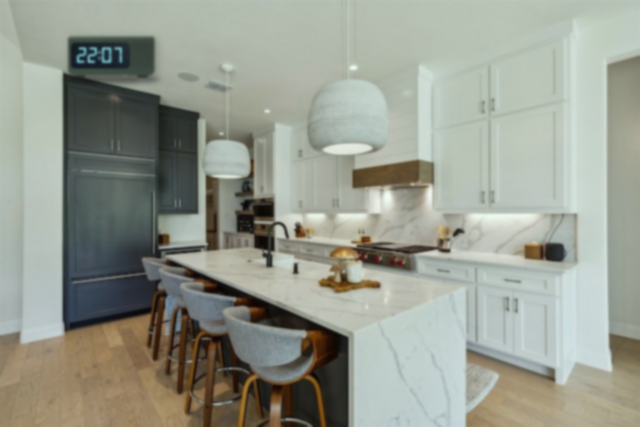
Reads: 22,07
